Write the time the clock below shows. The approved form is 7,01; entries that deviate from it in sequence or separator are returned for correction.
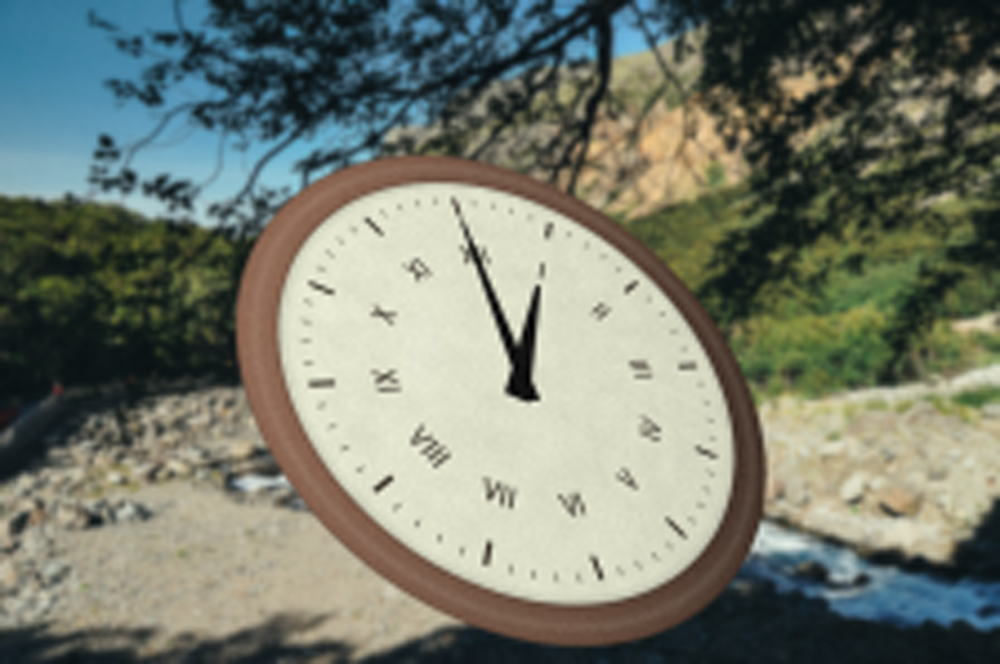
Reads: 1,00
